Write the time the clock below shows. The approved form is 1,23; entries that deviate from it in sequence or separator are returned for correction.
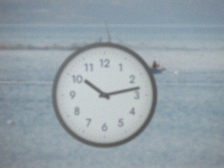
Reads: 10,13
